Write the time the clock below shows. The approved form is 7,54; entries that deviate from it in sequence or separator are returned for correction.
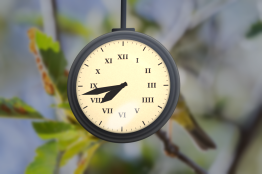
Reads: 7,43
